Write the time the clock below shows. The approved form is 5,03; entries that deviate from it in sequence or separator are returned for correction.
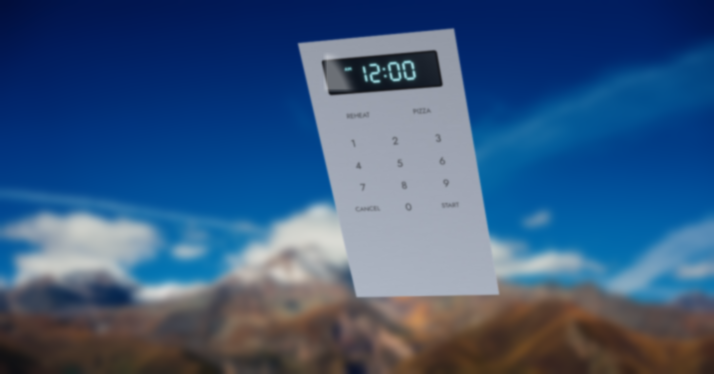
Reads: 12,00
